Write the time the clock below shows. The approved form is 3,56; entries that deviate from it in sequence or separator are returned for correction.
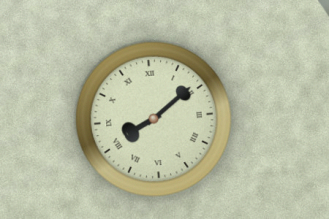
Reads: 8,09
